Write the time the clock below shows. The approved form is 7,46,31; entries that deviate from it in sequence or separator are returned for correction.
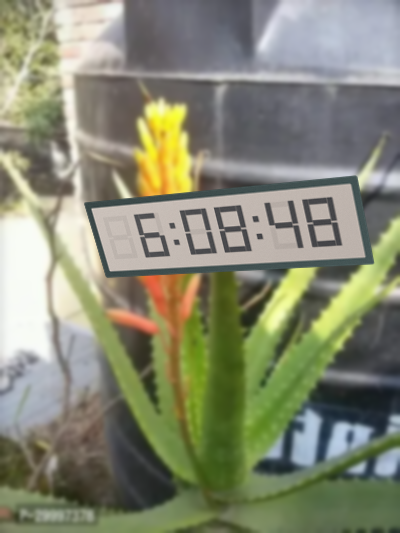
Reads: 6,08,48
